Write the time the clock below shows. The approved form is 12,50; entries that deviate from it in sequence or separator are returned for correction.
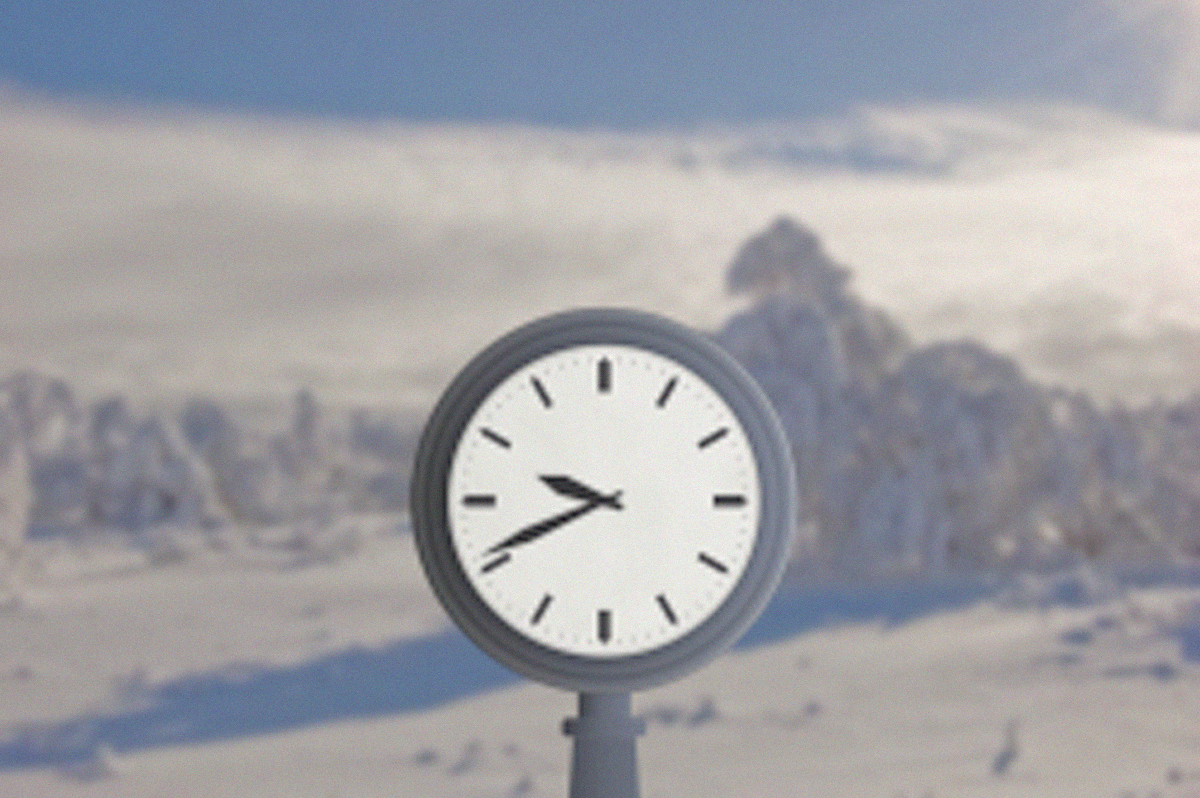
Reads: 9,41
